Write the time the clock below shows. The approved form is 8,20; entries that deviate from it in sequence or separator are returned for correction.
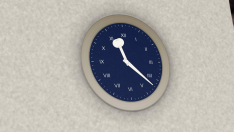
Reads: 11,22
